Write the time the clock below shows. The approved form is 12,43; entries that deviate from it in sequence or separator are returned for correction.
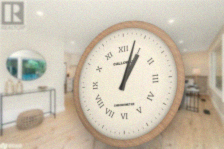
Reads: 1,03
